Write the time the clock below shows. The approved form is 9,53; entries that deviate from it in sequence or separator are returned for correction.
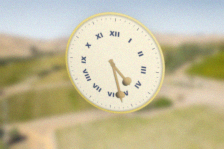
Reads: 4,27
